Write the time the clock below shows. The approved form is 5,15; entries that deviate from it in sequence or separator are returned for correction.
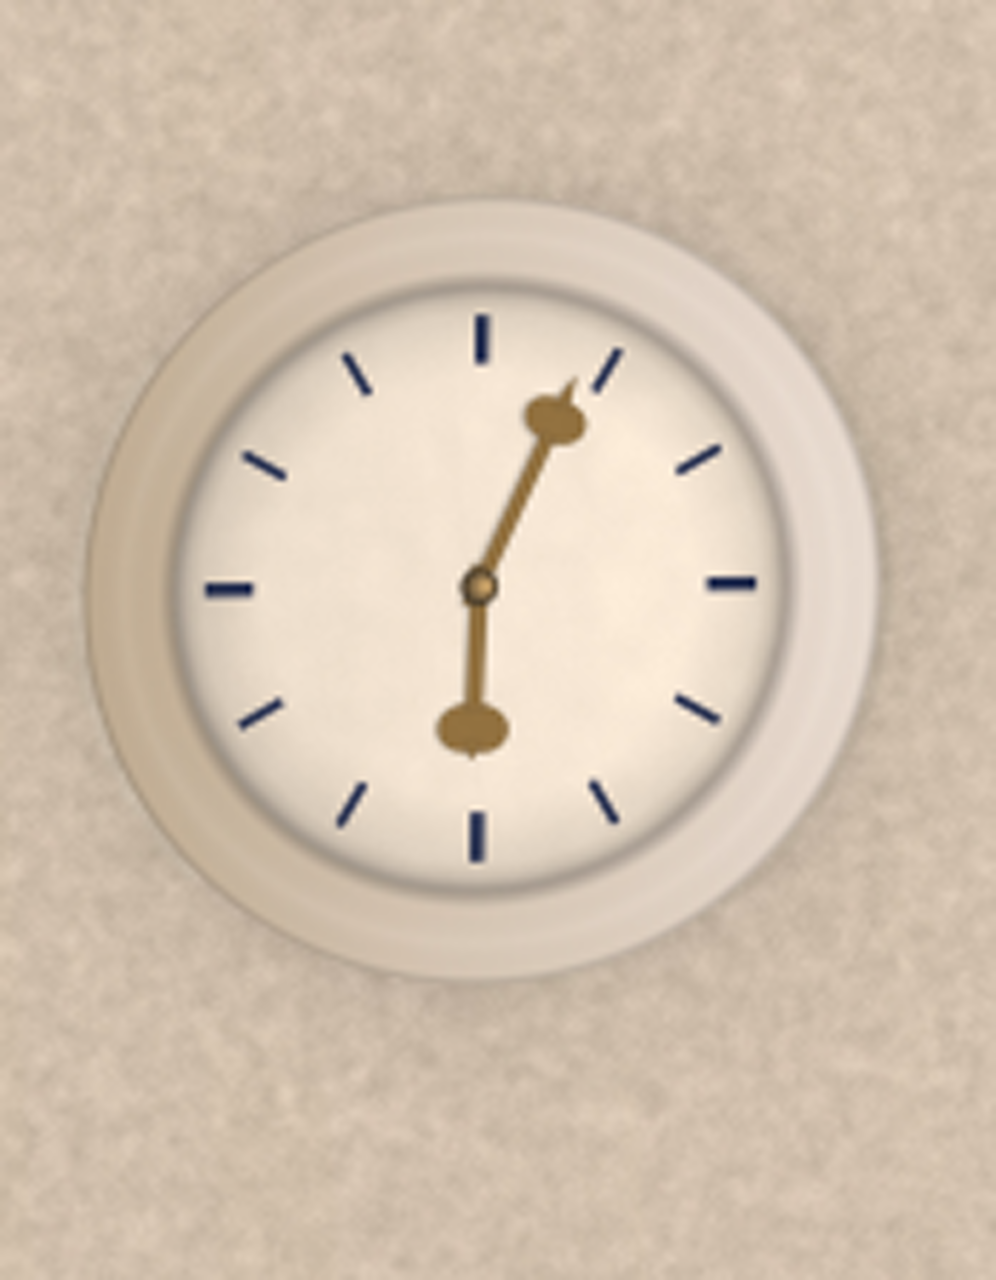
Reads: 6,04
